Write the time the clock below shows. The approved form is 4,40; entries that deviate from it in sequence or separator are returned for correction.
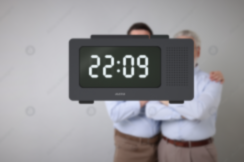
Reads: 22,09
